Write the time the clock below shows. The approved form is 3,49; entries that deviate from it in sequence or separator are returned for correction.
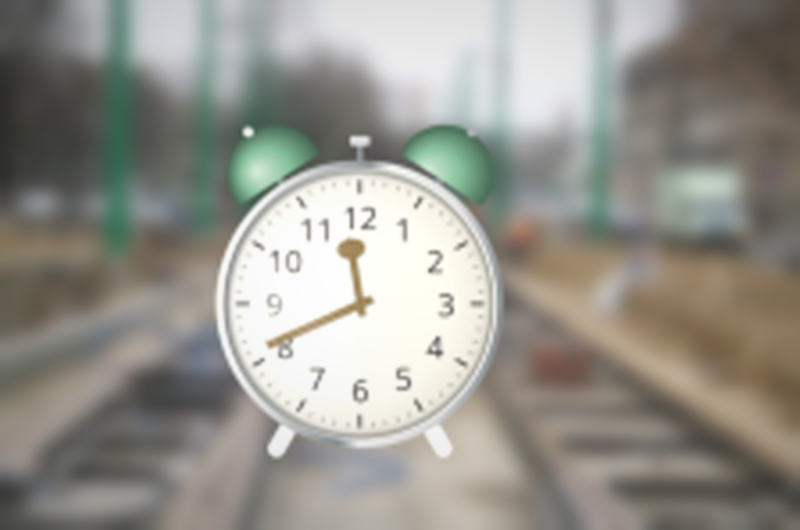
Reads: 11,41
